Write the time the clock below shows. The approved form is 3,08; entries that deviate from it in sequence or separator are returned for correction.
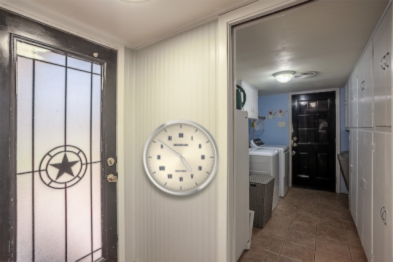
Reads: 4,51
